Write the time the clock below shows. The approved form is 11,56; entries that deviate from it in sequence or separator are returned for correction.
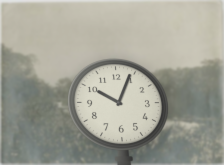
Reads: 10,04
